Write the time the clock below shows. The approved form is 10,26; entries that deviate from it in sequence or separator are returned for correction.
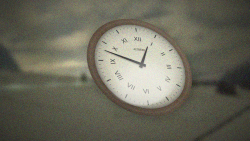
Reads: 12,48
